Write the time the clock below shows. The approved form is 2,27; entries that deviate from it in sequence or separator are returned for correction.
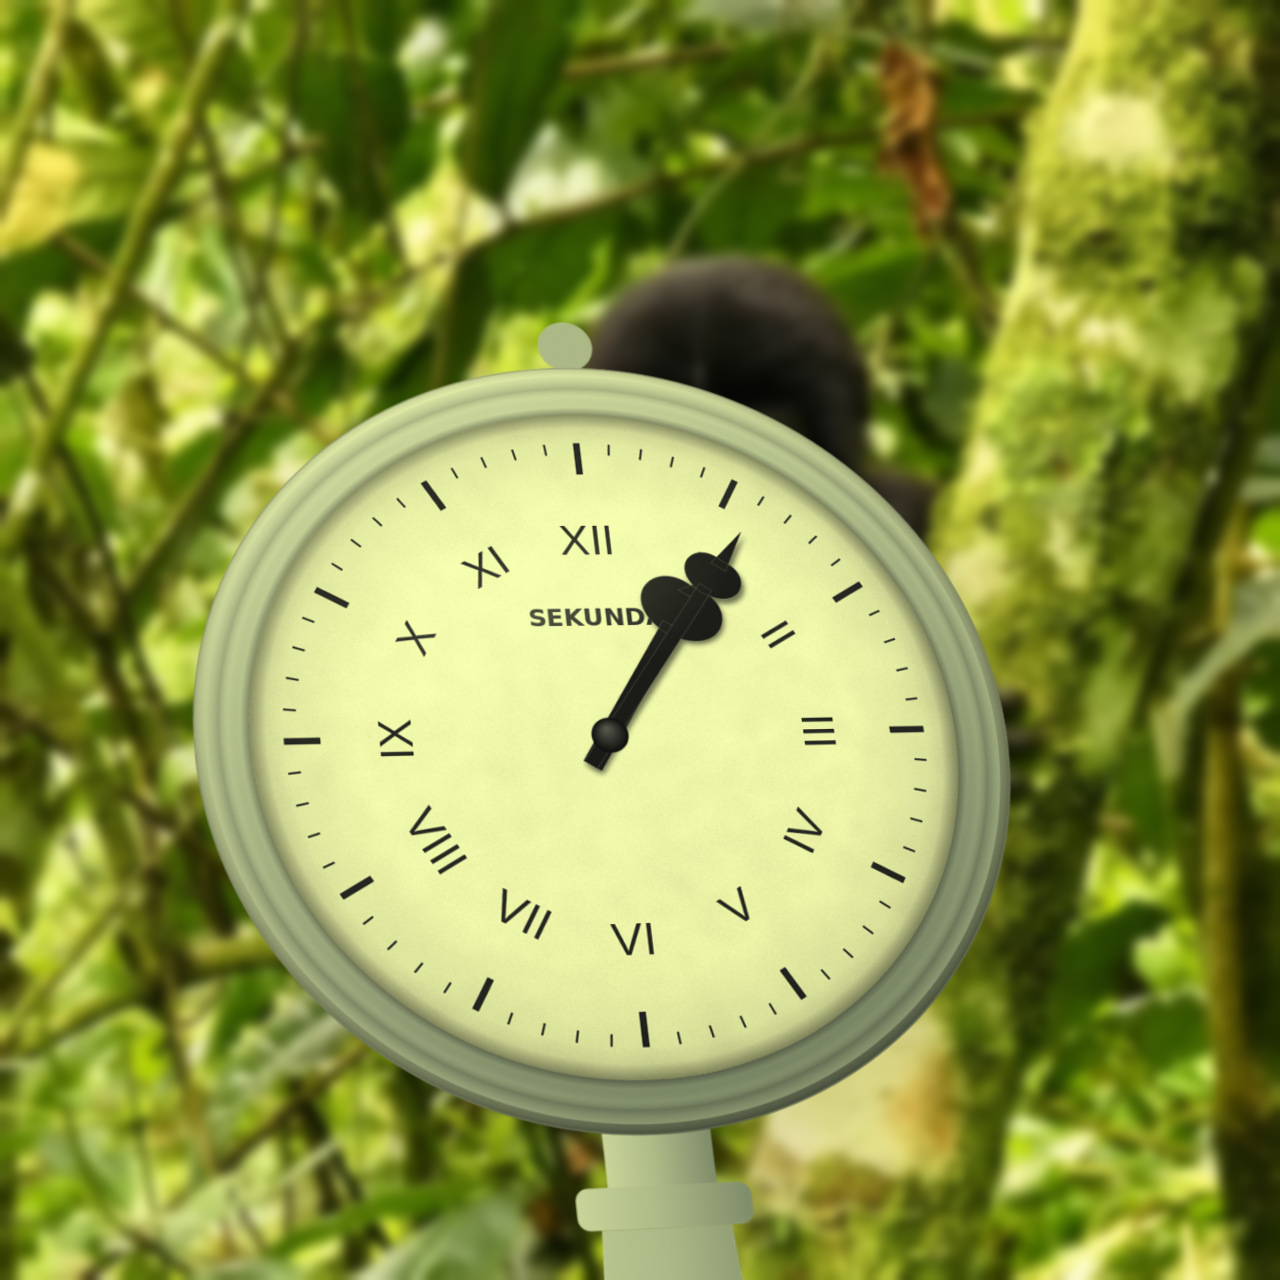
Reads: 1,06
